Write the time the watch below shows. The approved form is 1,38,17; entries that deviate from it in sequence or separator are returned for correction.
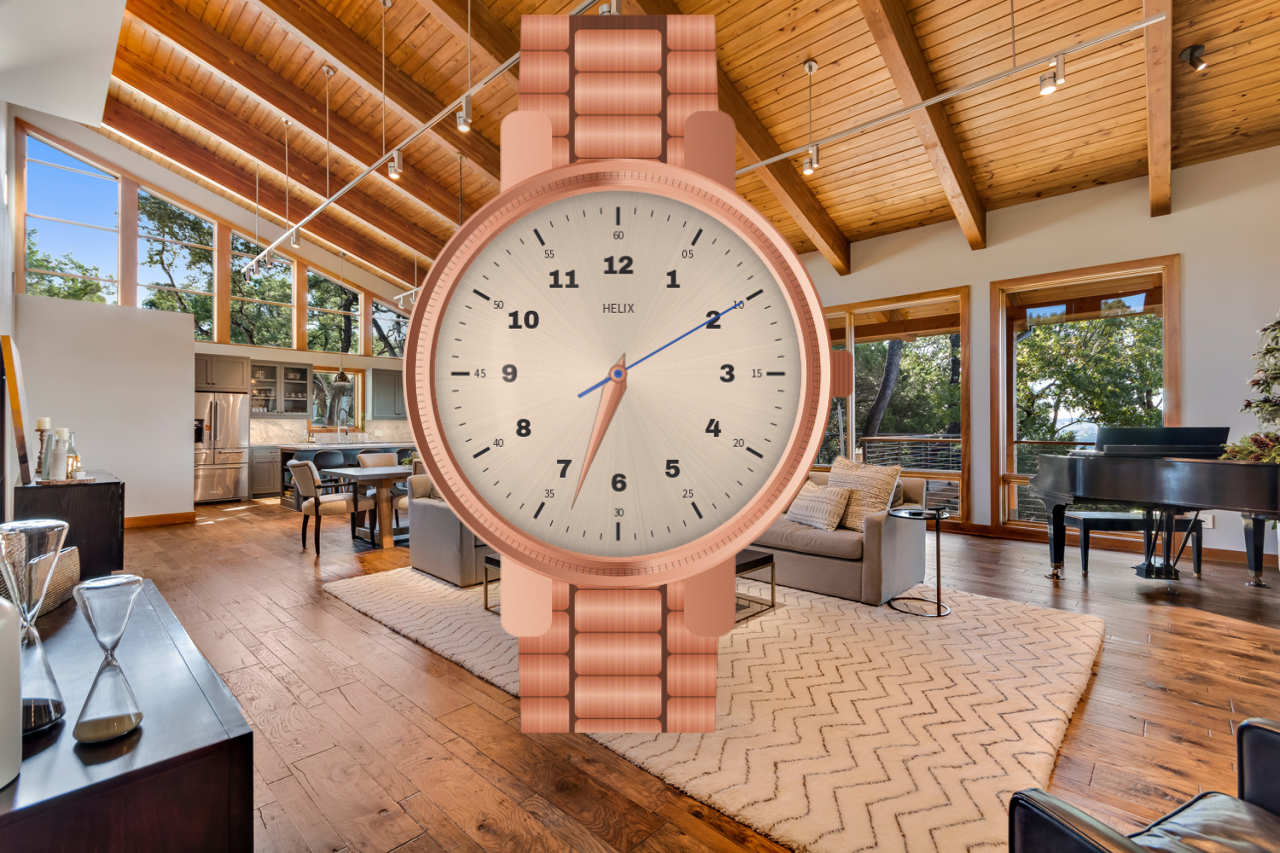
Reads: 6,33,10
